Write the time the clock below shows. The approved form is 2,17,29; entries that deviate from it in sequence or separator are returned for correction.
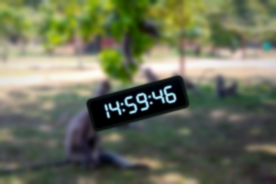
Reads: 14,59,46
